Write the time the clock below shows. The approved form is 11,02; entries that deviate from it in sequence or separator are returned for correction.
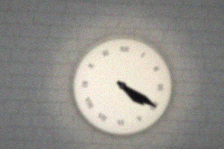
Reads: 4,20
